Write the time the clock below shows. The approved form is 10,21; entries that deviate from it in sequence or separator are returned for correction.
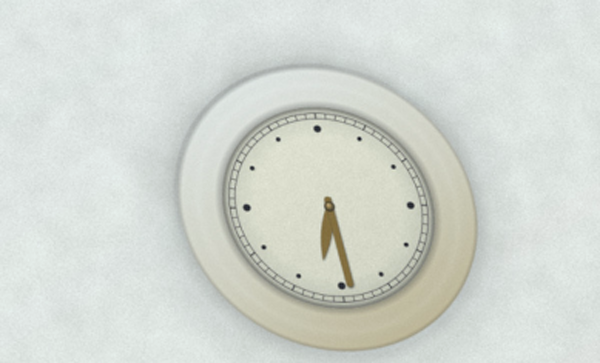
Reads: 6,29
